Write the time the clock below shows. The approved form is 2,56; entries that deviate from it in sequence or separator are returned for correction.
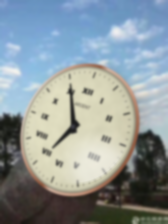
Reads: 6,55
